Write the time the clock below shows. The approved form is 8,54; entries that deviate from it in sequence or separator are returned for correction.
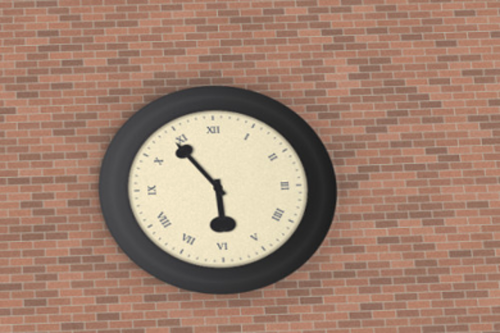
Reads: 5,54
